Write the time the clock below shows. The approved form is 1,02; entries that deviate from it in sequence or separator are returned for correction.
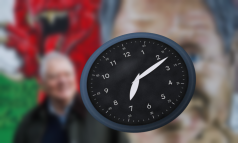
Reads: 7,12
